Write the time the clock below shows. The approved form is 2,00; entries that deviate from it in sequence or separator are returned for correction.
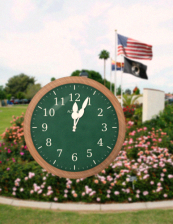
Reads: 12,04
